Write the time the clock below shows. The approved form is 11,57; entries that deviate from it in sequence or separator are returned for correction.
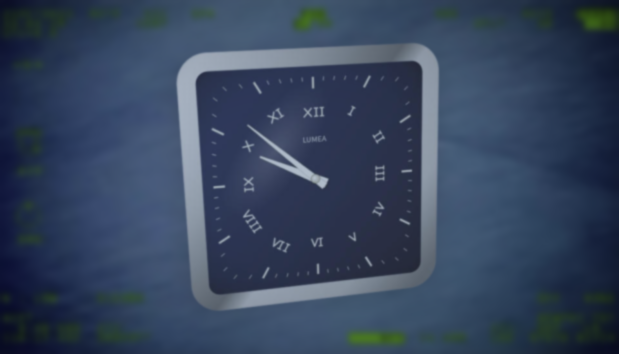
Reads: 9,52
